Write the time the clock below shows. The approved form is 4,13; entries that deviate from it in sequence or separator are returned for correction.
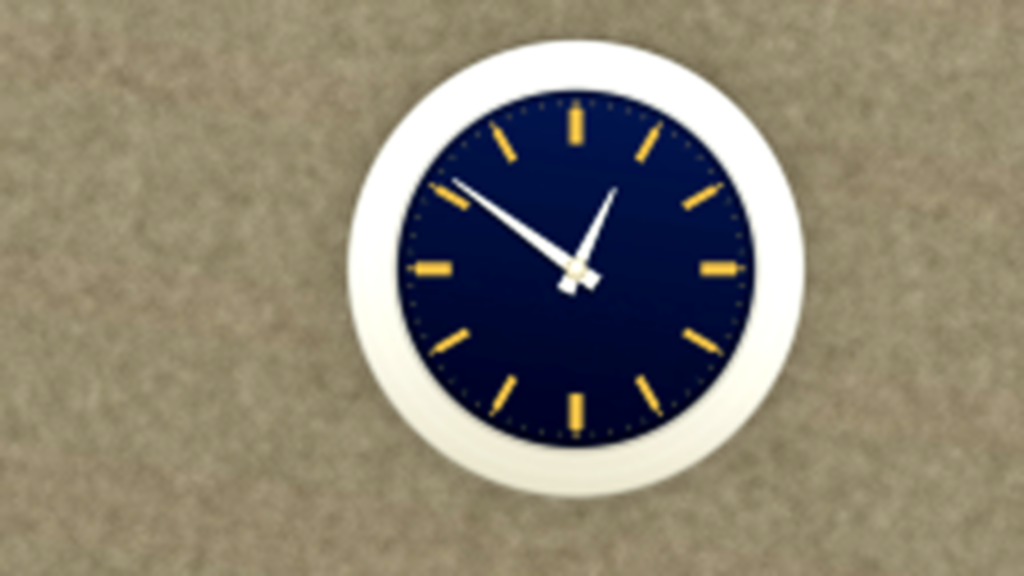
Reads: 12,51
